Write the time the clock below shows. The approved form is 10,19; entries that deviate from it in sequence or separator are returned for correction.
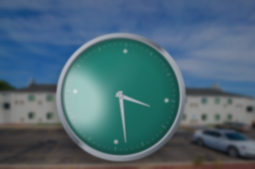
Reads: 3,28
